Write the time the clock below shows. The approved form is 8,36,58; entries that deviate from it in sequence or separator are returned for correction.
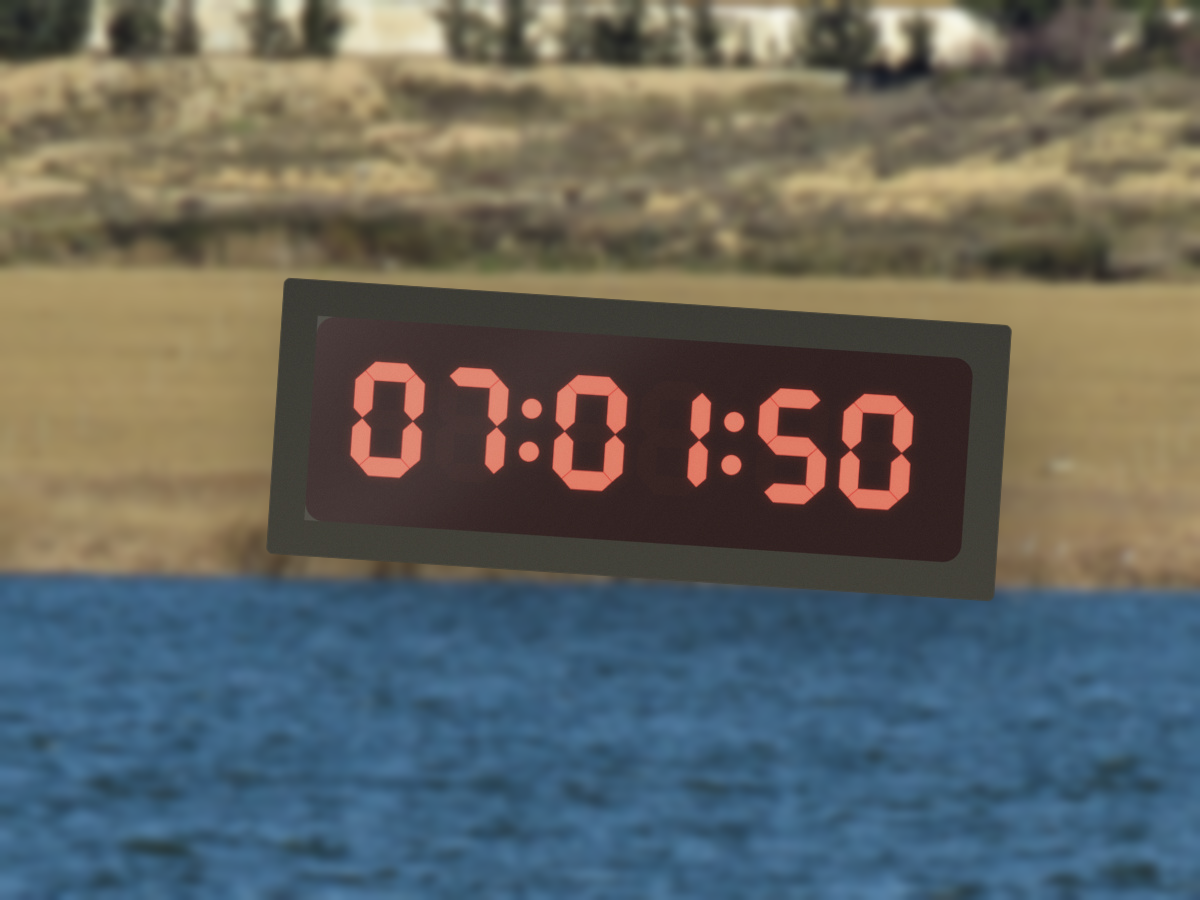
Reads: 7,01,50
